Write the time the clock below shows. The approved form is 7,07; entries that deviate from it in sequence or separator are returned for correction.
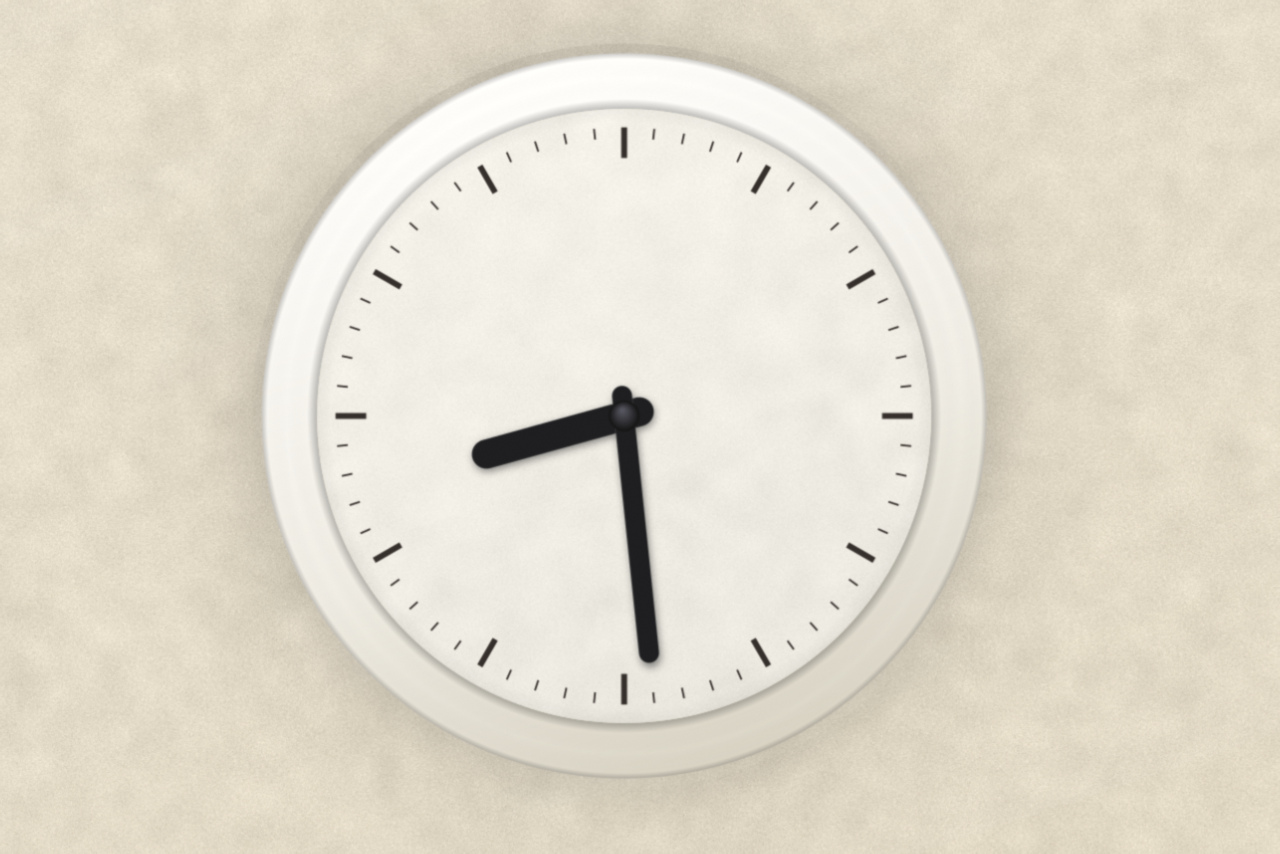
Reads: 8,29
